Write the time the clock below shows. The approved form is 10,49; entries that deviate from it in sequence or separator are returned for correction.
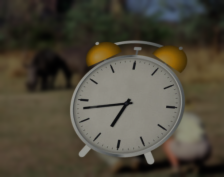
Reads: 6,43
